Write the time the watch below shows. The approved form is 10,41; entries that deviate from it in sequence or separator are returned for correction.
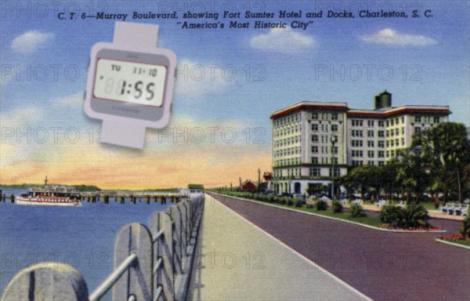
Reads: 1,55
